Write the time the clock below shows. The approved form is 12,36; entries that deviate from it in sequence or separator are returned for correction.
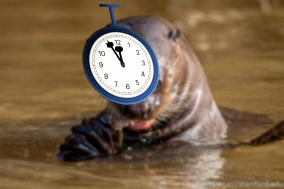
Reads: 11,56
